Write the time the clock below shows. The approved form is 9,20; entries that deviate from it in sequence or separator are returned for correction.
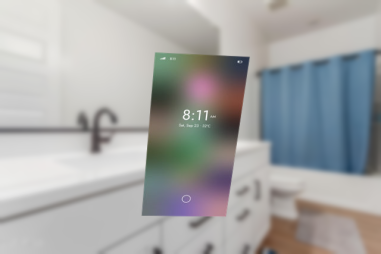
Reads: 8,11
